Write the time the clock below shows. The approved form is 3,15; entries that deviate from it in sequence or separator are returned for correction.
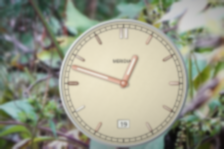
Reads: 12,48
